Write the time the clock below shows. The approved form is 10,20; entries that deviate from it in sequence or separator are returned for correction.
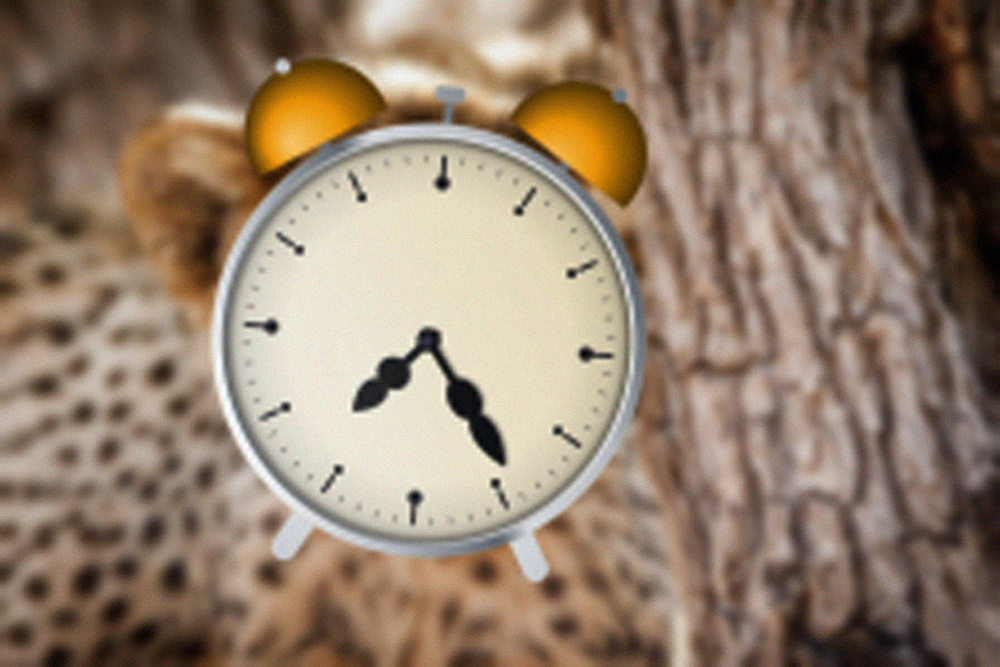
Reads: 7,24
